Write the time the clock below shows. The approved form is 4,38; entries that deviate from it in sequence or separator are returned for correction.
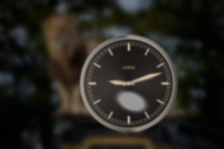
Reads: 9,12
